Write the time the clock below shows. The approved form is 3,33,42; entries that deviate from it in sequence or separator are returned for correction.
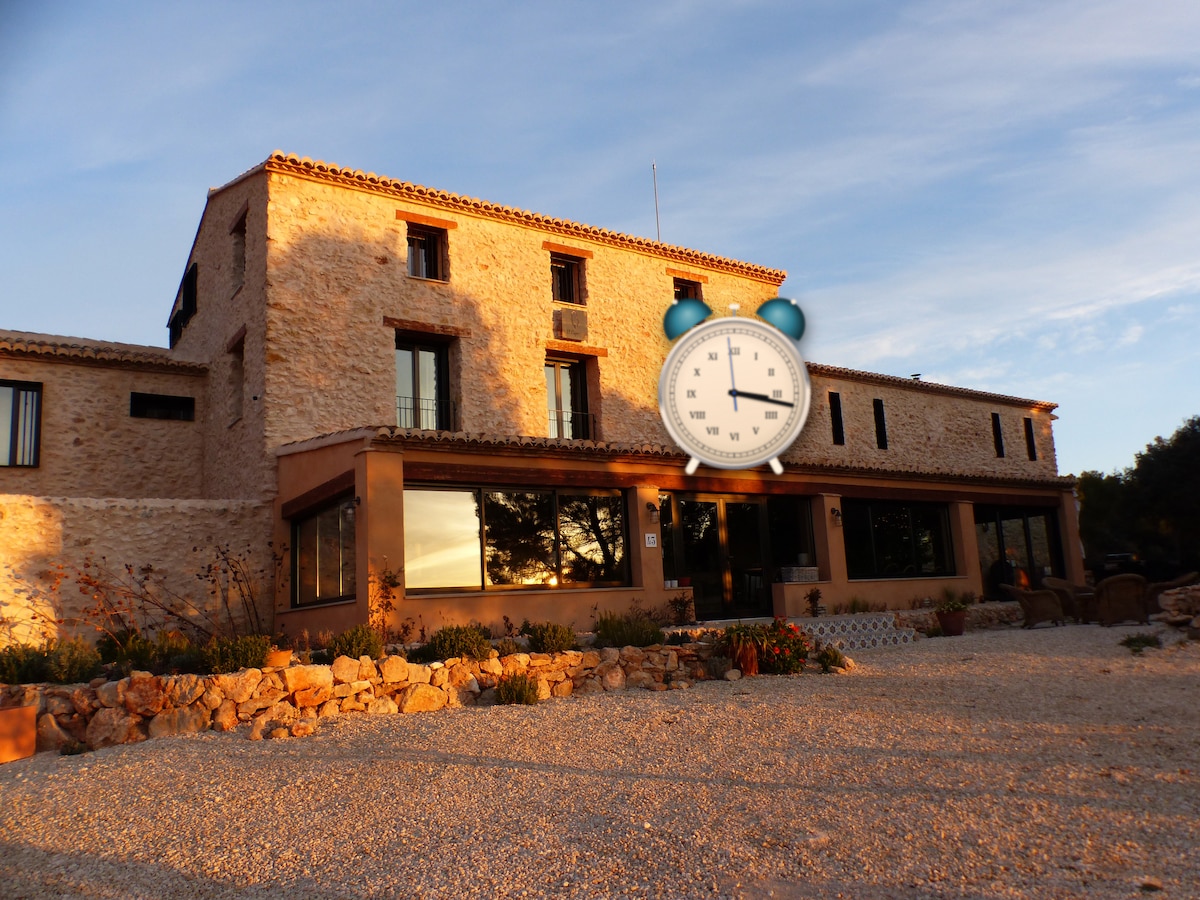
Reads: 3,16,59
